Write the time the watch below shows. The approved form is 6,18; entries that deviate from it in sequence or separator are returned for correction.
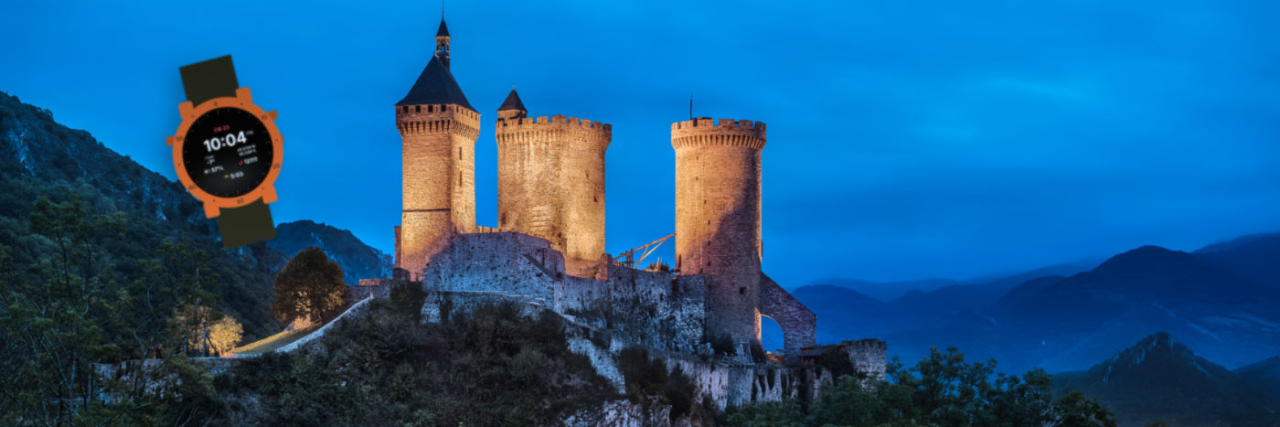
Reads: 10,04
